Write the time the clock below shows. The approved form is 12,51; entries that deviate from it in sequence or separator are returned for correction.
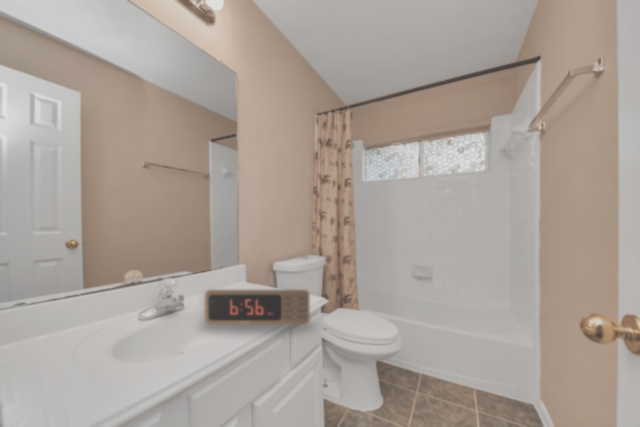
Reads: 6,56
